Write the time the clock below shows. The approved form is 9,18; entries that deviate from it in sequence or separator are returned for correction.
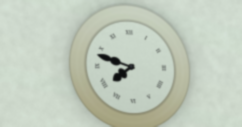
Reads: 7,48
